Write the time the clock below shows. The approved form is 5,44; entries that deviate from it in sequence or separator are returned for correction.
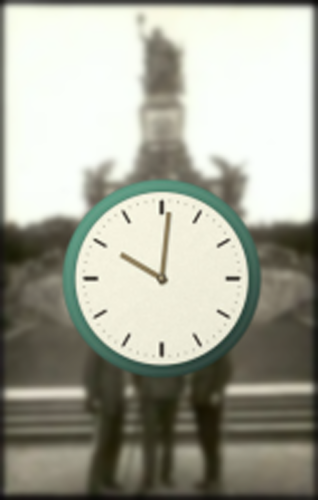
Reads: 10,01
